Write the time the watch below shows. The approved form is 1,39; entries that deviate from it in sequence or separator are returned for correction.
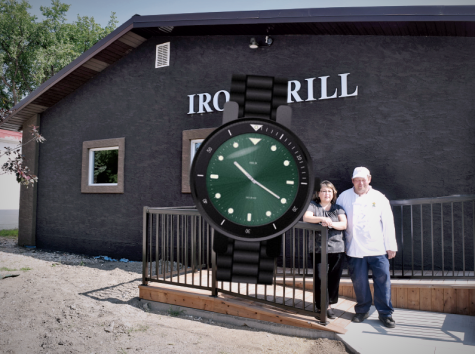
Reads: 10,20
